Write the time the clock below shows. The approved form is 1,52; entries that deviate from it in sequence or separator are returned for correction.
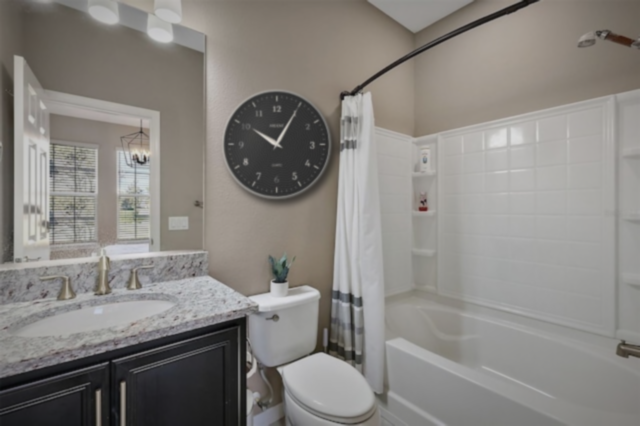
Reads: 10,05
